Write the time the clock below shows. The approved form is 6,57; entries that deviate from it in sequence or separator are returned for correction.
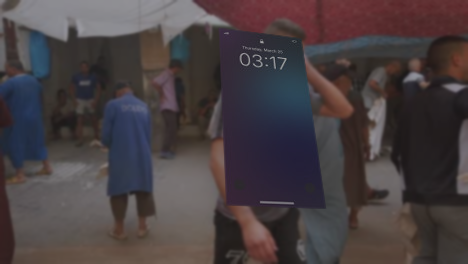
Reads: 3,17
